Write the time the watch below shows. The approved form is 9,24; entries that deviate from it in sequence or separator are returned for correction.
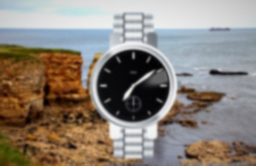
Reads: 7,09
